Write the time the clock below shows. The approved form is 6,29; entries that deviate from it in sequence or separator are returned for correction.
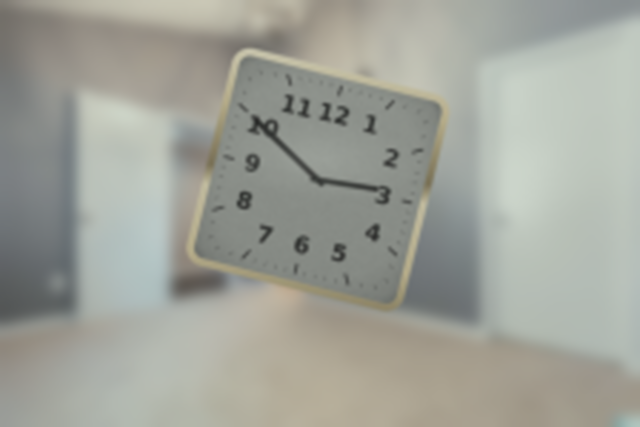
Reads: 2,50
